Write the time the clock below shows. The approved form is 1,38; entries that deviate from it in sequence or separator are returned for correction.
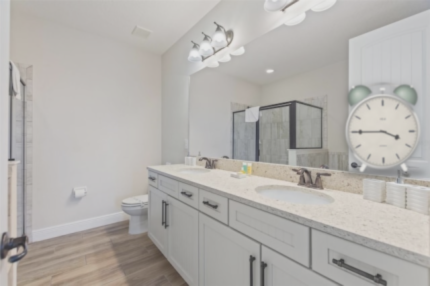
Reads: 3,45
